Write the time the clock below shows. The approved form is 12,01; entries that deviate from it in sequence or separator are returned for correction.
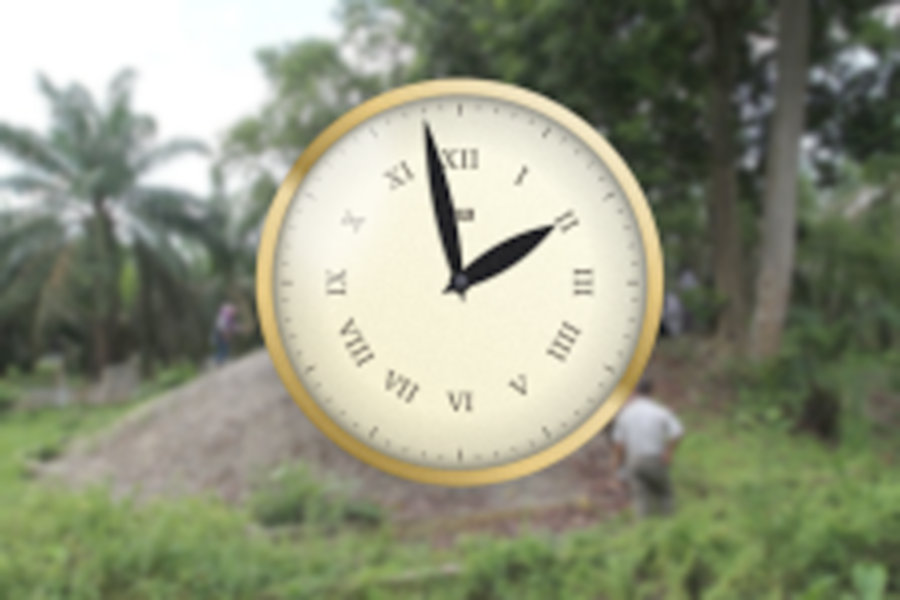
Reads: 1,58
